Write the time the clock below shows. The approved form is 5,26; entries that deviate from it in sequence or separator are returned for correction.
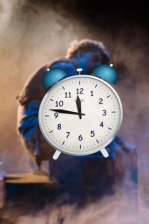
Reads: 11,47
